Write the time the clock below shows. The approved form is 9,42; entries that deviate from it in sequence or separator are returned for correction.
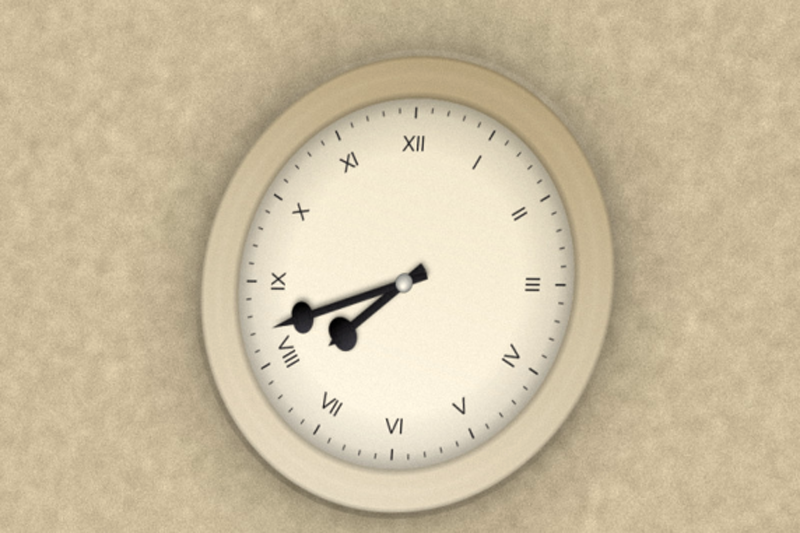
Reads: 7,42
